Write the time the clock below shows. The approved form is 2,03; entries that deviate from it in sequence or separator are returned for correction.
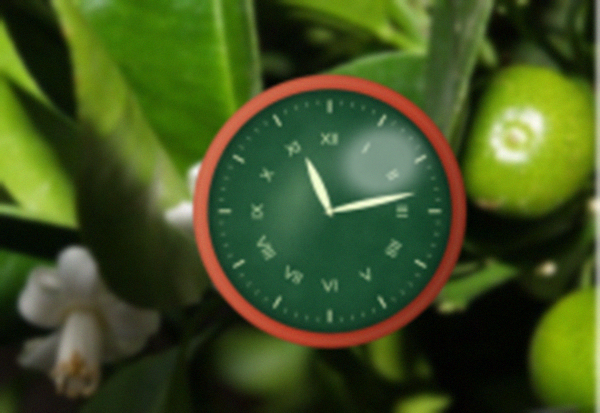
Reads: 11,13
